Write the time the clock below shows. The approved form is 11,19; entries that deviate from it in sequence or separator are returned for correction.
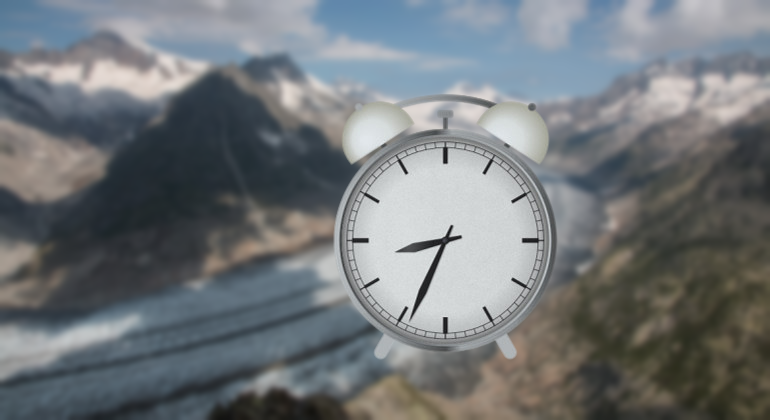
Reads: 8,34
